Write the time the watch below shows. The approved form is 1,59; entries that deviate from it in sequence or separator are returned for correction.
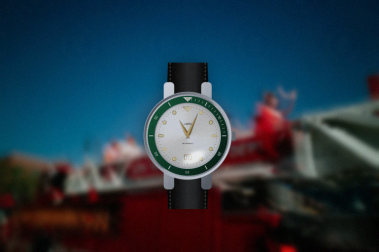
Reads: 11,04
